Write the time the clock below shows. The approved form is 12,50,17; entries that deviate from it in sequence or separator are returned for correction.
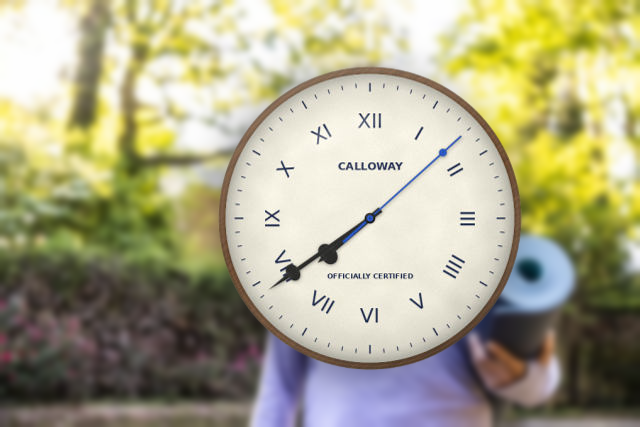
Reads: 7,39,08
